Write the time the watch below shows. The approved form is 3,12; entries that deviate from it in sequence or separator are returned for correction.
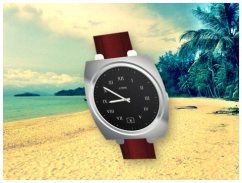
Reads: 8,51
